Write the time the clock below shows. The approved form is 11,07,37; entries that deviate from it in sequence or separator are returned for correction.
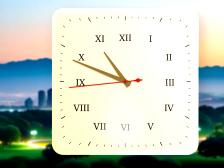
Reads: 10,48,44
